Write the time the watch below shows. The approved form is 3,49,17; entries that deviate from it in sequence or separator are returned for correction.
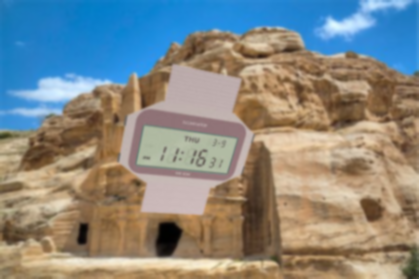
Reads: 11,16,31
